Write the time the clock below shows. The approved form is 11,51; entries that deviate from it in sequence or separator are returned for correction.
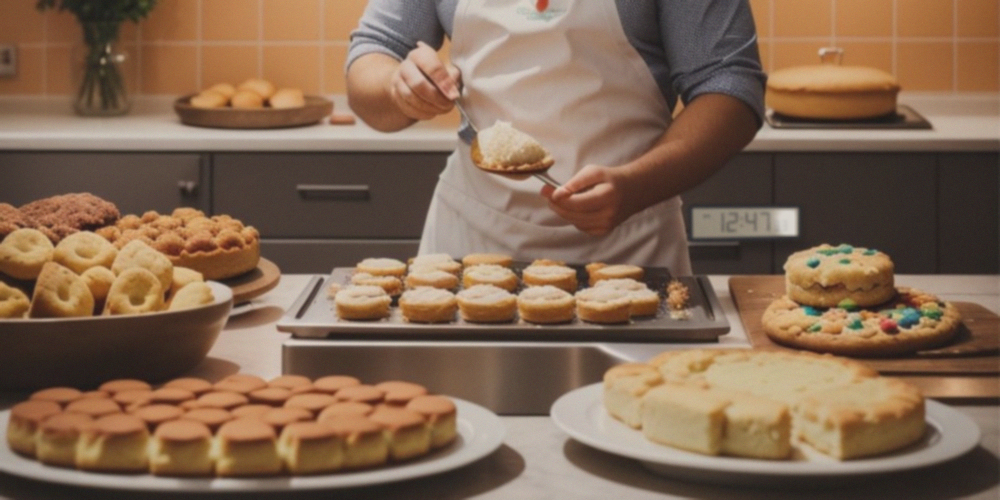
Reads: 12,47
